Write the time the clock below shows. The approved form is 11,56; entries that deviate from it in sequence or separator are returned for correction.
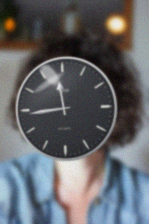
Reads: 11,44
